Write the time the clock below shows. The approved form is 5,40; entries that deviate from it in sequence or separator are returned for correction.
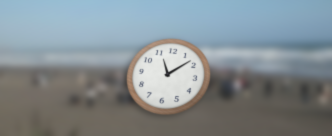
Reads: 11,08
